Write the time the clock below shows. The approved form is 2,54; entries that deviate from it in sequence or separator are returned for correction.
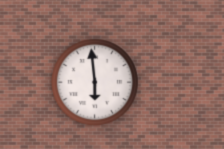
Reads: 5,59
